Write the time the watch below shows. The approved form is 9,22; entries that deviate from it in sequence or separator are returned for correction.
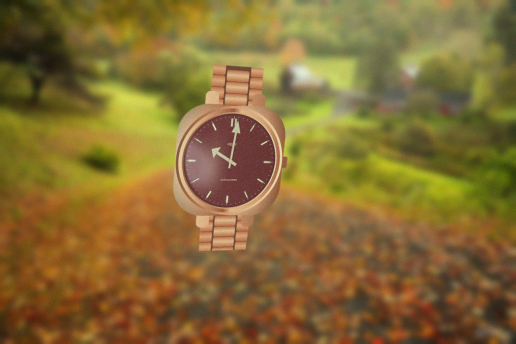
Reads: 10,01
